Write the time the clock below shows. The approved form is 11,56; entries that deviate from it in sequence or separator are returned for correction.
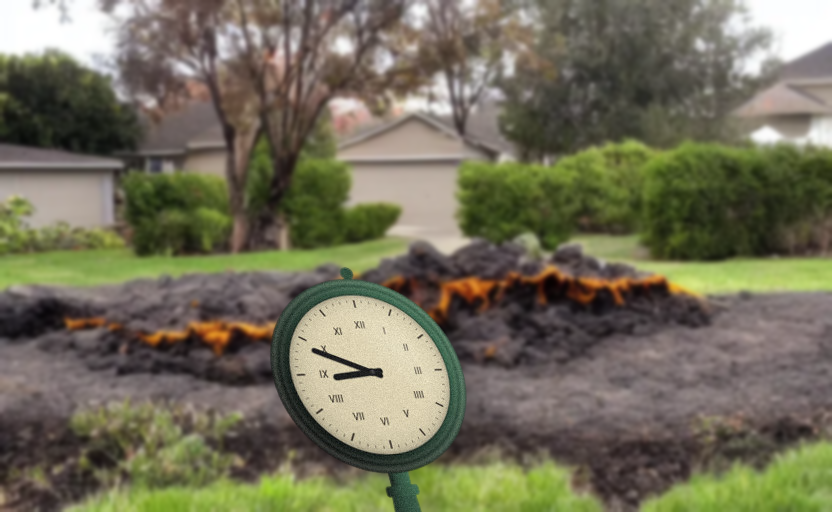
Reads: 8,49
